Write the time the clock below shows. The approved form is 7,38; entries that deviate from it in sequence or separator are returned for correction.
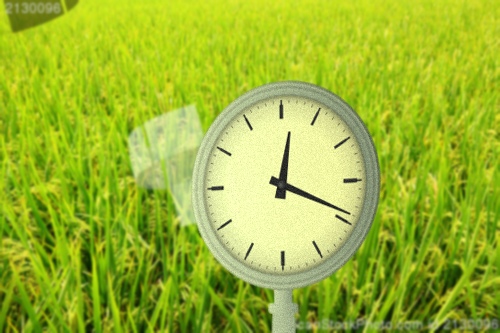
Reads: 12,19
